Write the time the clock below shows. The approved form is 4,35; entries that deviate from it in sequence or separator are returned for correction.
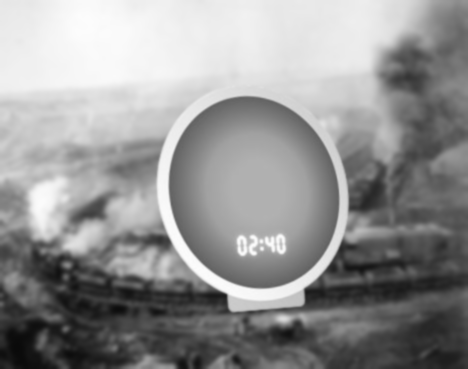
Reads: 2,40
